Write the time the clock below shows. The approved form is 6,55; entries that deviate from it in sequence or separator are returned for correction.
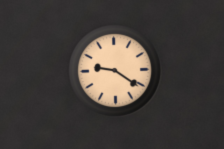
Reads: 9,21
